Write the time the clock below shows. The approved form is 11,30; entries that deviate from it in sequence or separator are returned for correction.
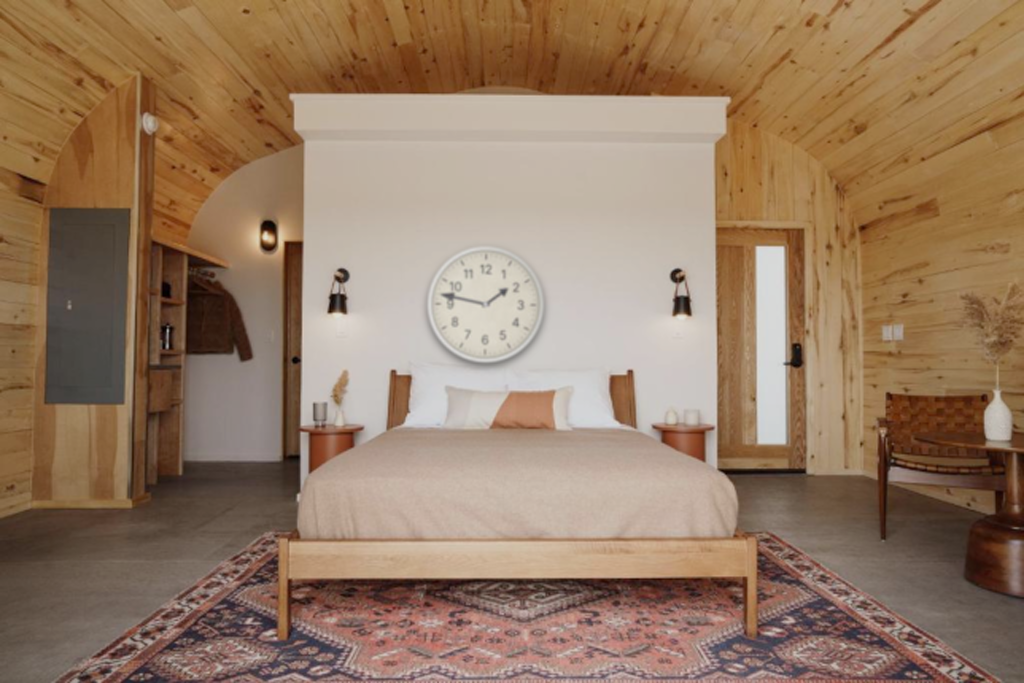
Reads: 1,47
